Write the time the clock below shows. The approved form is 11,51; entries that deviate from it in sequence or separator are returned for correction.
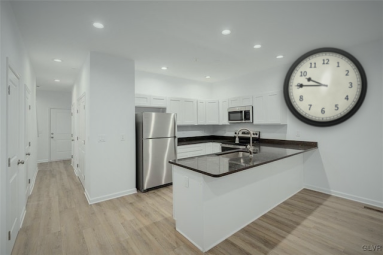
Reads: 9,45
